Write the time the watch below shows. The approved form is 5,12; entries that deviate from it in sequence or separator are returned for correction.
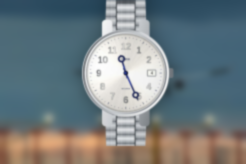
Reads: 11,26
